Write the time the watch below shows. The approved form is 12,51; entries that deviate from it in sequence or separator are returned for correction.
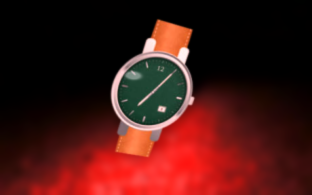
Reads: 7,05
